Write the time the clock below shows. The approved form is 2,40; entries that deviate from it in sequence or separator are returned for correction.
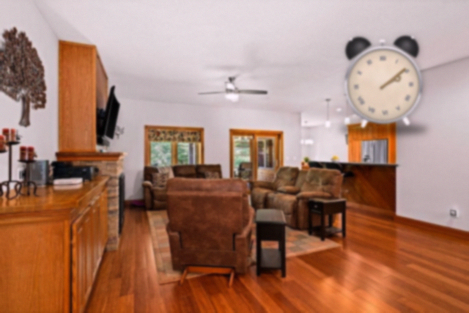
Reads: 2,09
